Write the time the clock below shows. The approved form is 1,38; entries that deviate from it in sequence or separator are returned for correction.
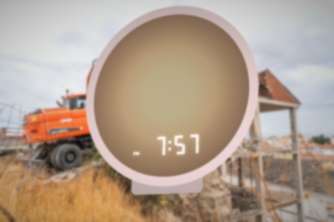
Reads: 7,57
